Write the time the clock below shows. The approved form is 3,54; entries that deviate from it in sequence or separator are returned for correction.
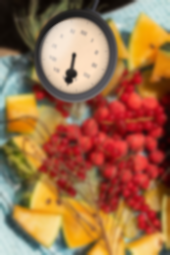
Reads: 5,28
